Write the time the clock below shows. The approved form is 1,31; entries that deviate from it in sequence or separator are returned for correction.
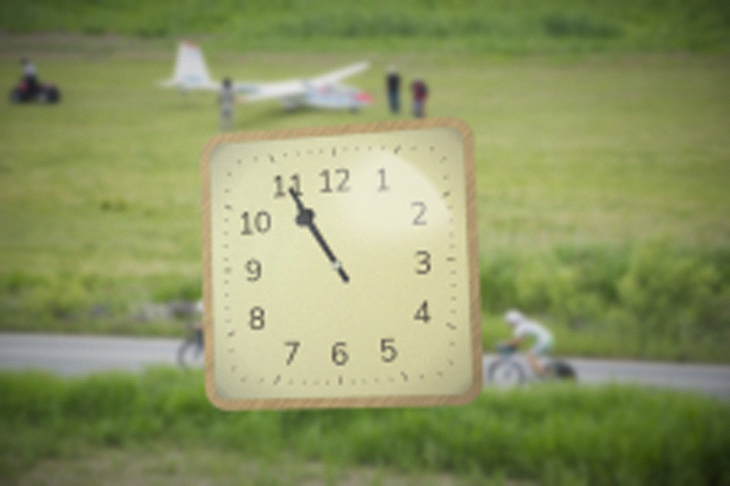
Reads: 10,55
